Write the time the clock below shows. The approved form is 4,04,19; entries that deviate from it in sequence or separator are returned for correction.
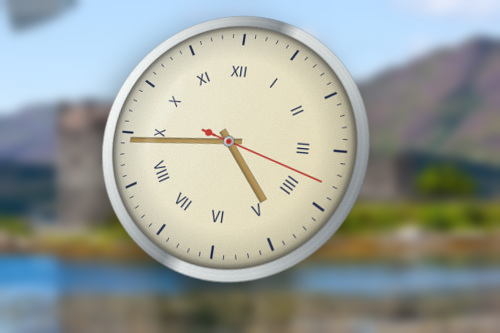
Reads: 4,44,18
